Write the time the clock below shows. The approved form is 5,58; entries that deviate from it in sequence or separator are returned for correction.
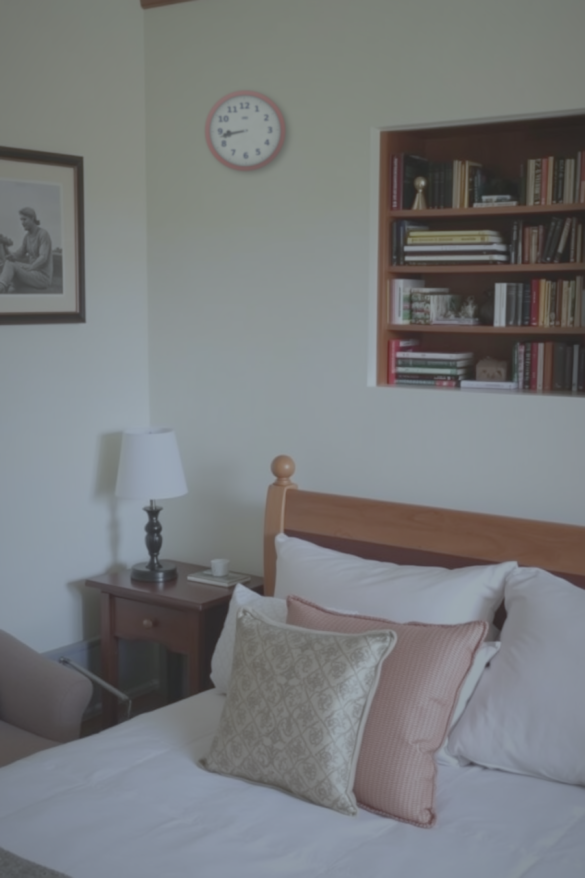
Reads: 8,43
